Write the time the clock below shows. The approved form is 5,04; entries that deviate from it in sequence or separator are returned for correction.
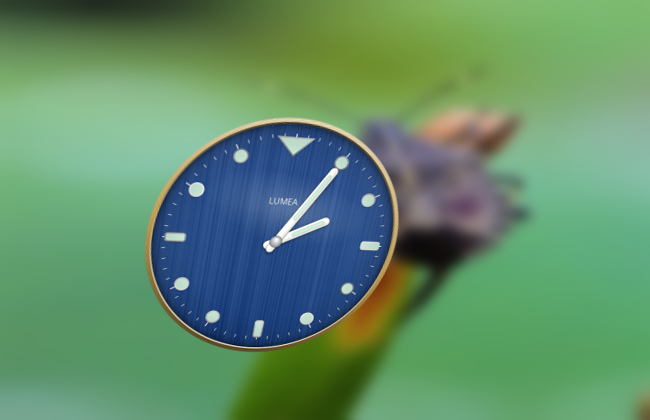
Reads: 2,05
